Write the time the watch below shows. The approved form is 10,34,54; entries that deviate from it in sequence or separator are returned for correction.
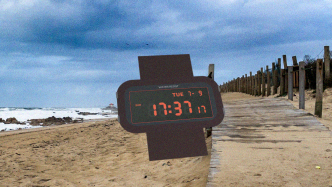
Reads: 17,37,17
